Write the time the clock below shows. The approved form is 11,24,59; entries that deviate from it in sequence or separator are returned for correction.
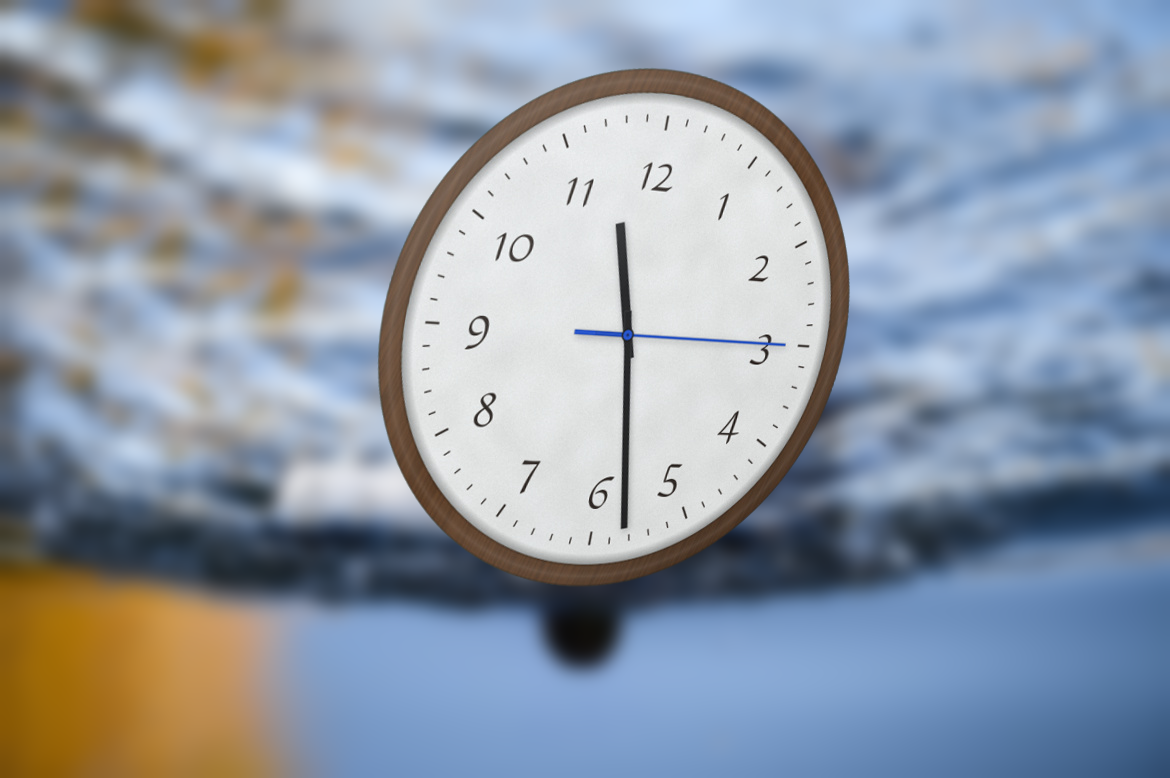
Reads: 11,28,15
